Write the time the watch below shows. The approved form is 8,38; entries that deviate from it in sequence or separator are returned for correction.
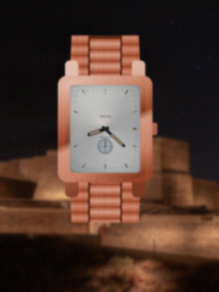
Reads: 8,22
